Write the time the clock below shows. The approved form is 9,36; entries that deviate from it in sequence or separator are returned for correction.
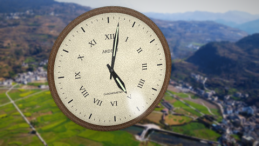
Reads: 5,02
